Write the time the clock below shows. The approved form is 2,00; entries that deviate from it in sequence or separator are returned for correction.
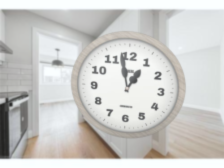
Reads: 12,58
